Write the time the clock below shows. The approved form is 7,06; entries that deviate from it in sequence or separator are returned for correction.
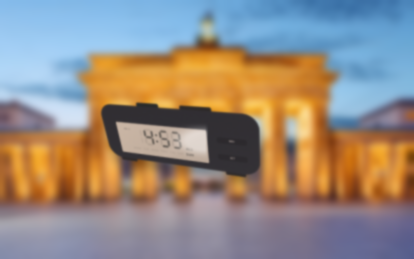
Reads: 4,53
